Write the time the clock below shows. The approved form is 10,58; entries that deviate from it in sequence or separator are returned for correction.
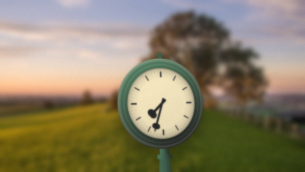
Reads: 7,33
